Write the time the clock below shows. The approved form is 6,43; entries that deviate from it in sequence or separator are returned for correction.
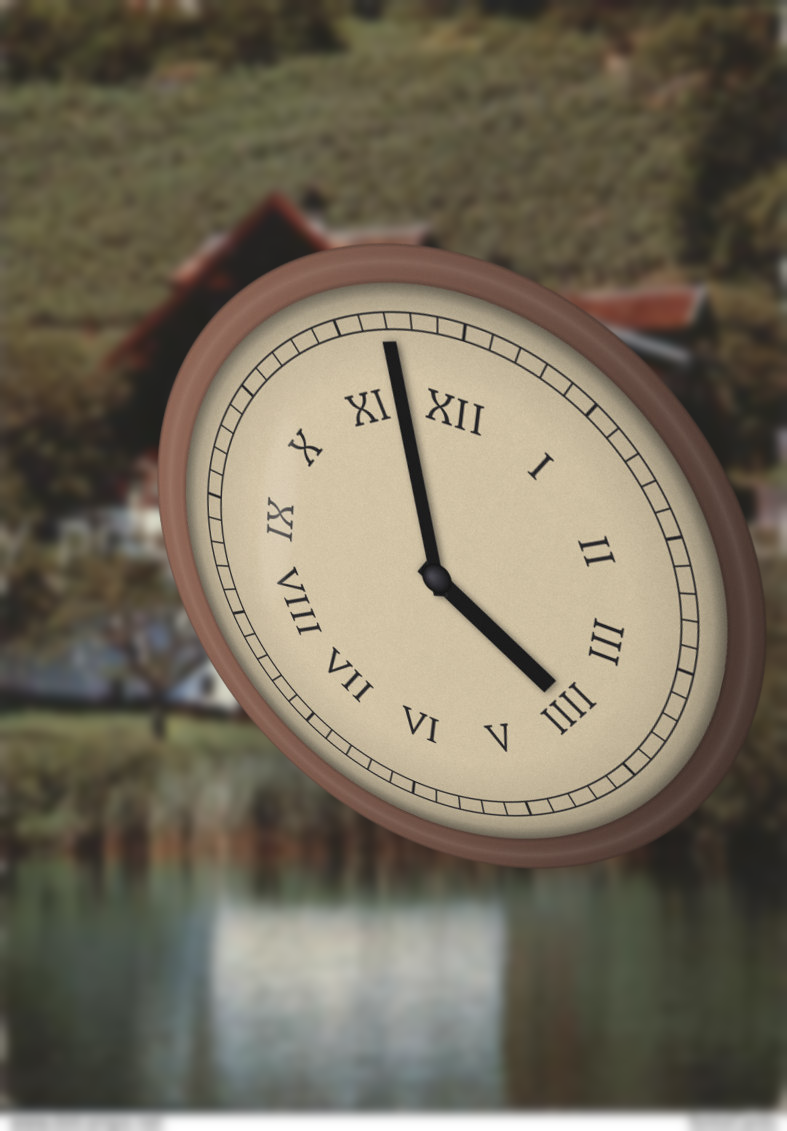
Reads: 3,57
